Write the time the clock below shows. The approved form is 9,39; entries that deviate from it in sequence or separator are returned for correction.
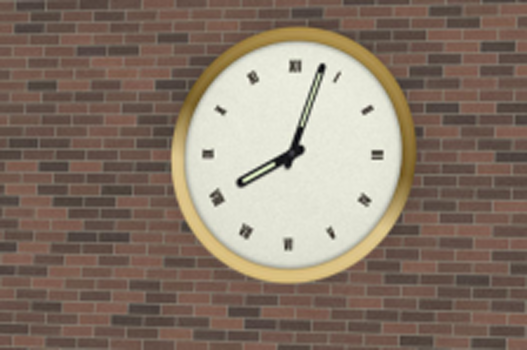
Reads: 8,03
